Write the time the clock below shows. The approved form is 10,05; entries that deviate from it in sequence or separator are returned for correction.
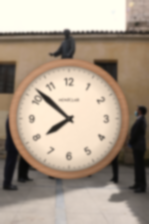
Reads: 7,52
